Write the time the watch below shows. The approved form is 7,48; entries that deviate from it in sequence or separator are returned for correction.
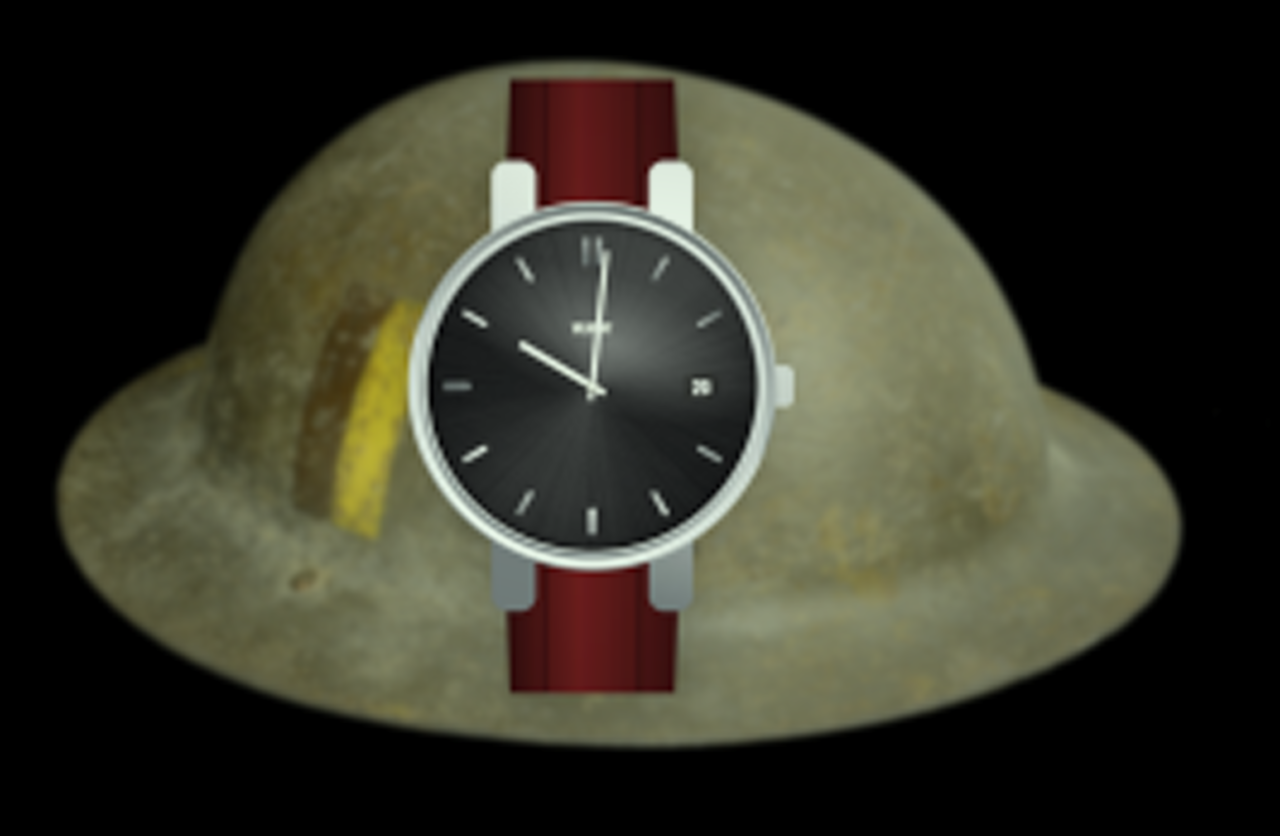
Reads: 10,01
